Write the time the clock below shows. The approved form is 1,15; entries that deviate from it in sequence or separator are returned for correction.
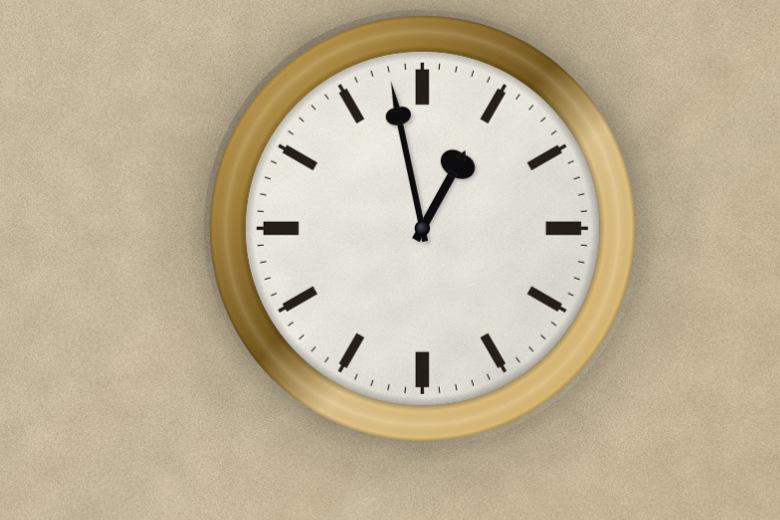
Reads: 12,58
